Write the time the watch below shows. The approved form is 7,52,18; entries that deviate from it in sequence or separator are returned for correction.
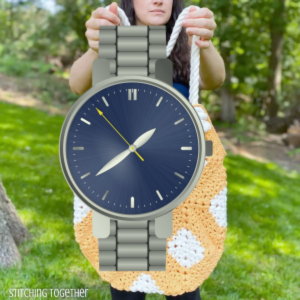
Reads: 1,38,53
